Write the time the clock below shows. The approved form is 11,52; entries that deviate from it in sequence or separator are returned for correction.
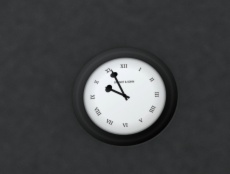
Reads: 9,56
